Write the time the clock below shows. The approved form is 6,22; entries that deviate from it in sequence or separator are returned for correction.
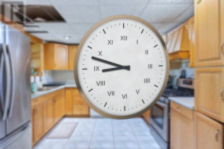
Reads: 8,48
